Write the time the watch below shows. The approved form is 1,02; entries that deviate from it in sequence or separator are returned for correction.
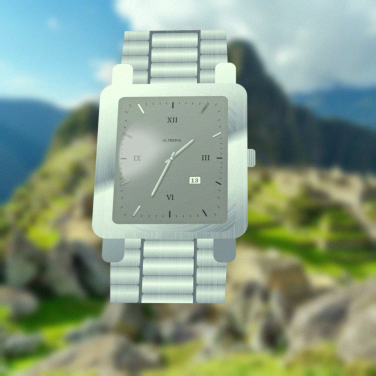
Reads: 1,34
